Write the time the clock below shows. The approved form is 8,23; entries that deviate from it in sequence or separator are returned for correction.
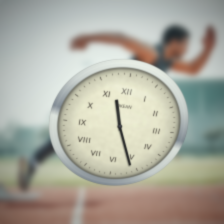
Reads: 11,26
